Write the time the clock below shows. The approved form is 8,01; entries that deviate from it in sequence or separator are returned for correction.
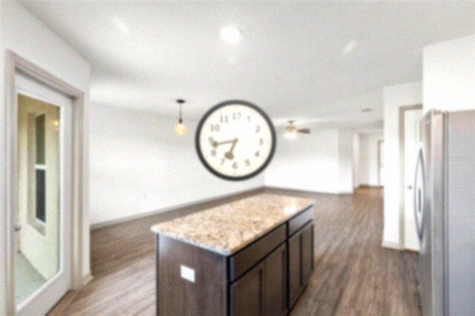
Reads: 6,43
